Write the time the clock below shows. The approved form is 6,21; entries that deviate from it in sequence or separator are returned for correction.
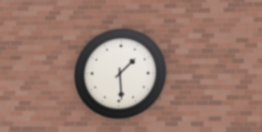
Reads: 1,29
